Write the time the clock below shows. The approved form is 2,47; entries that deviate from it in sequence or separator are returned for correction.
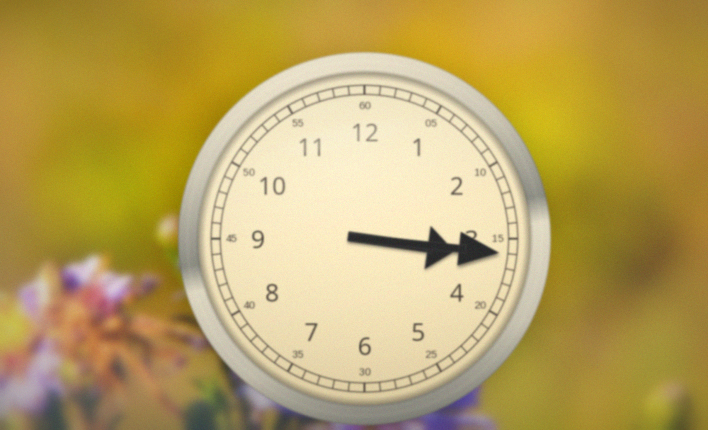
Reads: 3,16
